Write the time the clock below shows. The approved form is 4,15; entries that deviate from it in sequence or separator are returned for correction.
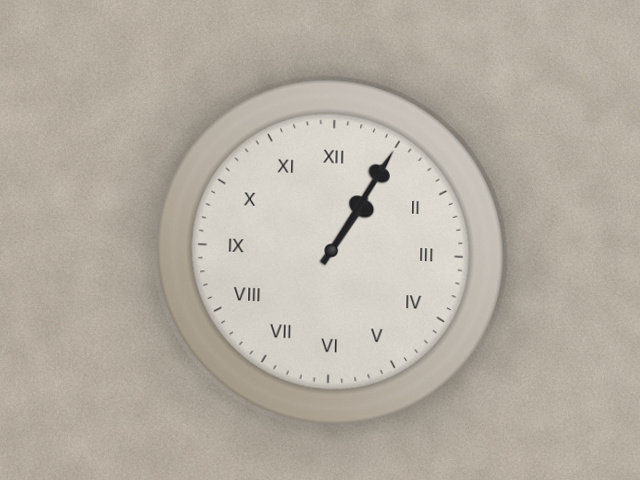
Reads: 1,05
